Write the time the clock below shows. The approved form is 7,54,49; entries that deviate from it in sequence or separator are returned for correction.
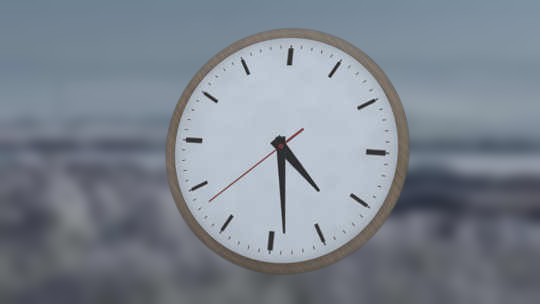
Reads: 4,28,38
